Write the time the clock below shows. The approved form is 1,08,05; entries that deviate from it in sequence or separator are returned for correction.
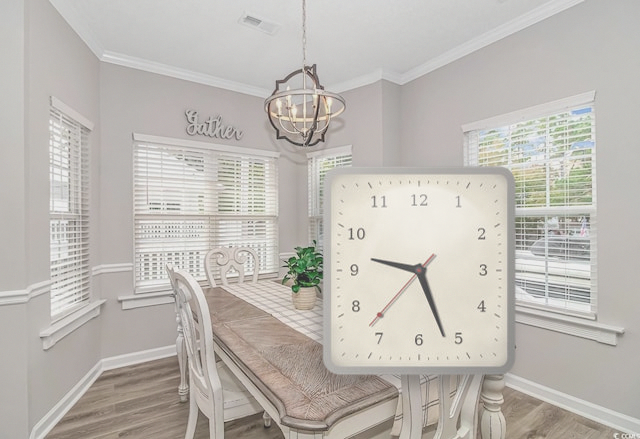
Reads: 9,26,37
